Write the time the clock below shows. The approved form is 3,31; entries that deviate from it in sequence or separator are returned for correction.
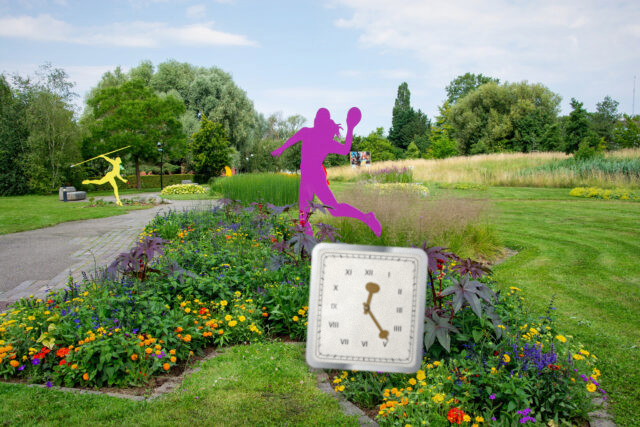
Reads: 12,24
